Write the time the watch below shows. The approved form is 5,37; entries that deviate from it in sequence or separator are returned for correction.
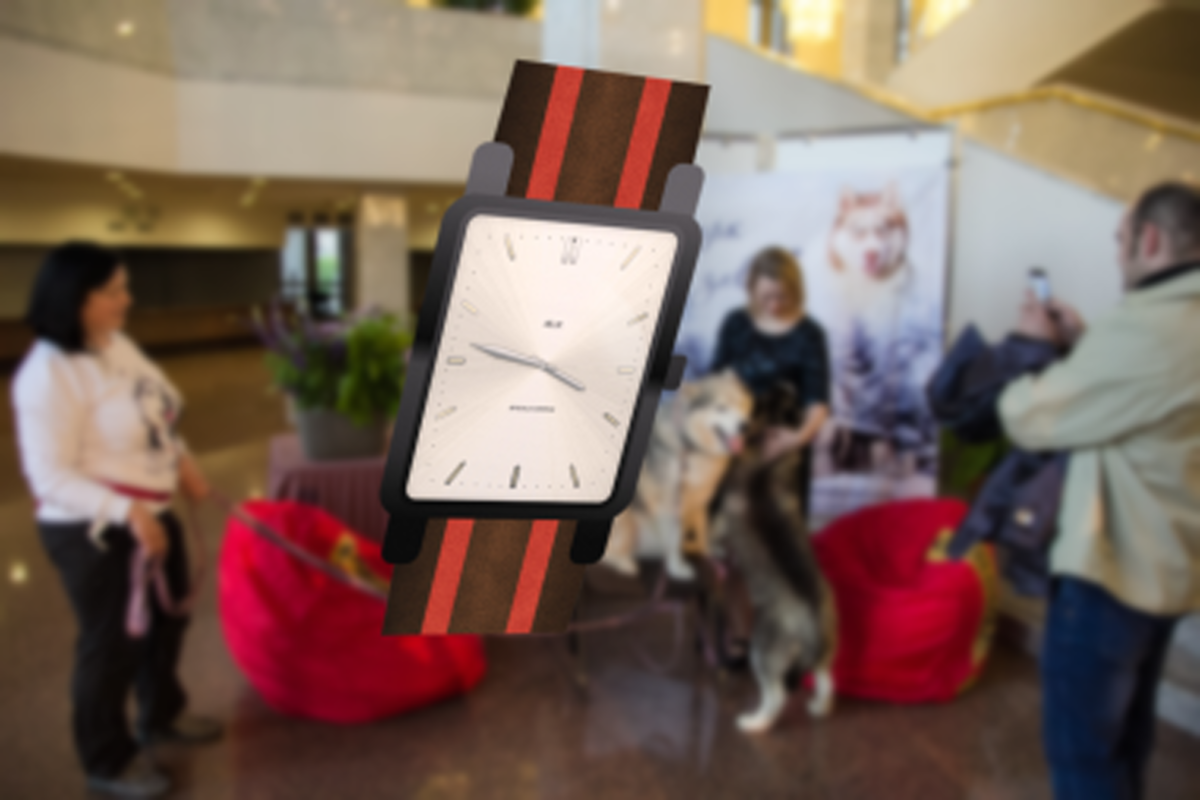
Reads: 3,47
